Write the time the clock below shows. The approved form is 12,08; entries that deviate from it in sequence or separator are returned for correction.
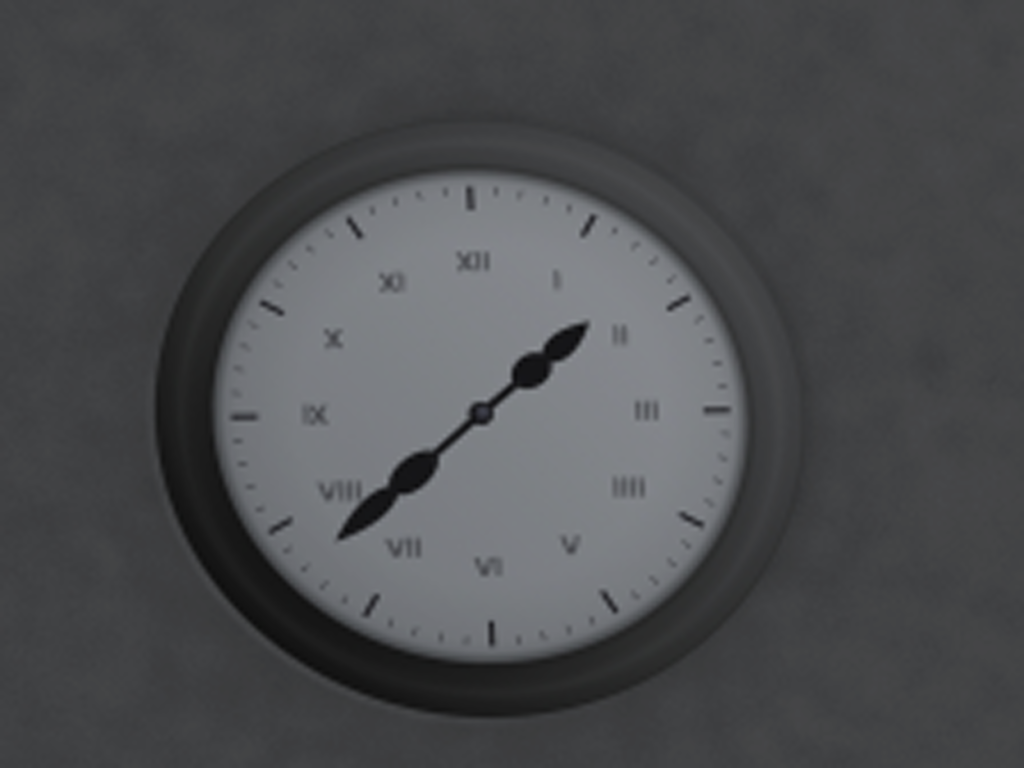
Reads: 1,38
